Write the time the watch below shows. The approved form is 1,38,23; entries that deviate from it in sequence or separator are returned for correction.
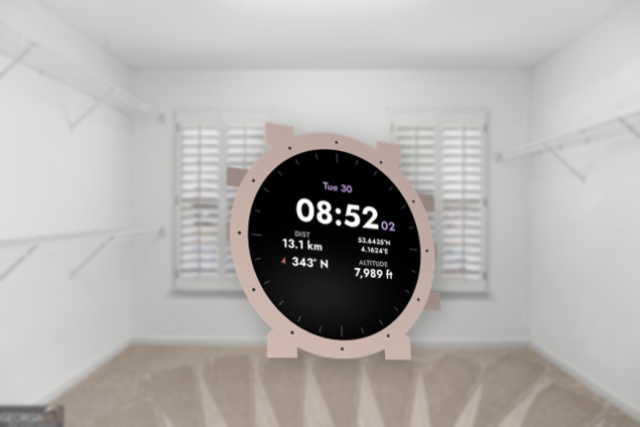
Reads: 8,52,02
